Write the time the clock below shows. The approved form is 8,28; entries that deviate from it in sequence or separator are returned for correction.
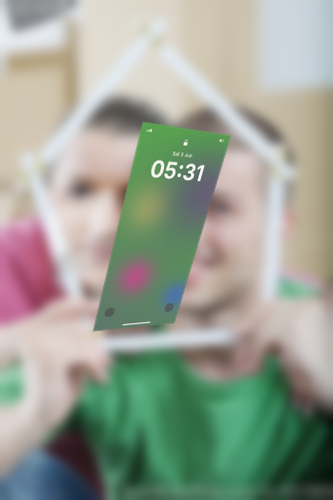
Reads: 5,31
